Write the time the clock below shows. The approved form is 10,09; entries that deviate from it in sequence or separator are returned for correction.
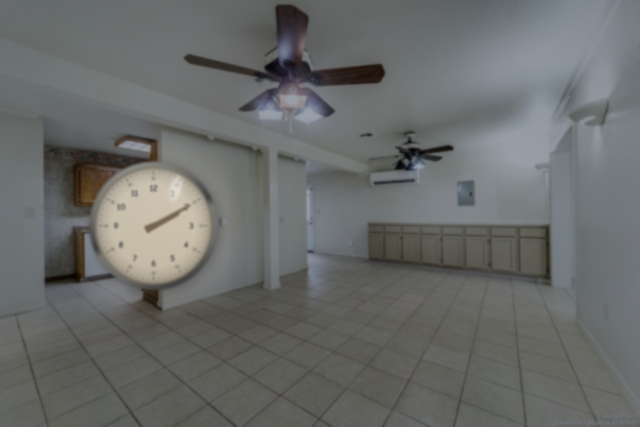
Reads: 2,10
